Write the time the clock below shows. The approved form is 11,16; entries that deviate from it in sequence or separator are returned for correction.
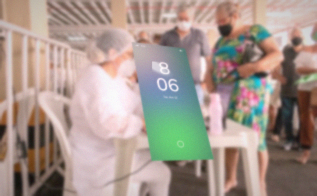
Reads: 8,06
